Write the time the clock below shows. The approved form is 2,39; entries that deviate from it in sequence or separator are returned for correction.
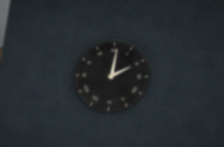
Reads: 2,01
